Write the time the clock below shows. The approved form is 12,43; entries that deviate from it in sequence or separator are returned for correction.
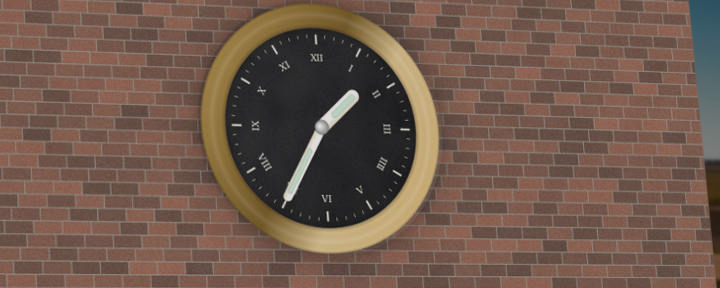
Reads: 1,35
